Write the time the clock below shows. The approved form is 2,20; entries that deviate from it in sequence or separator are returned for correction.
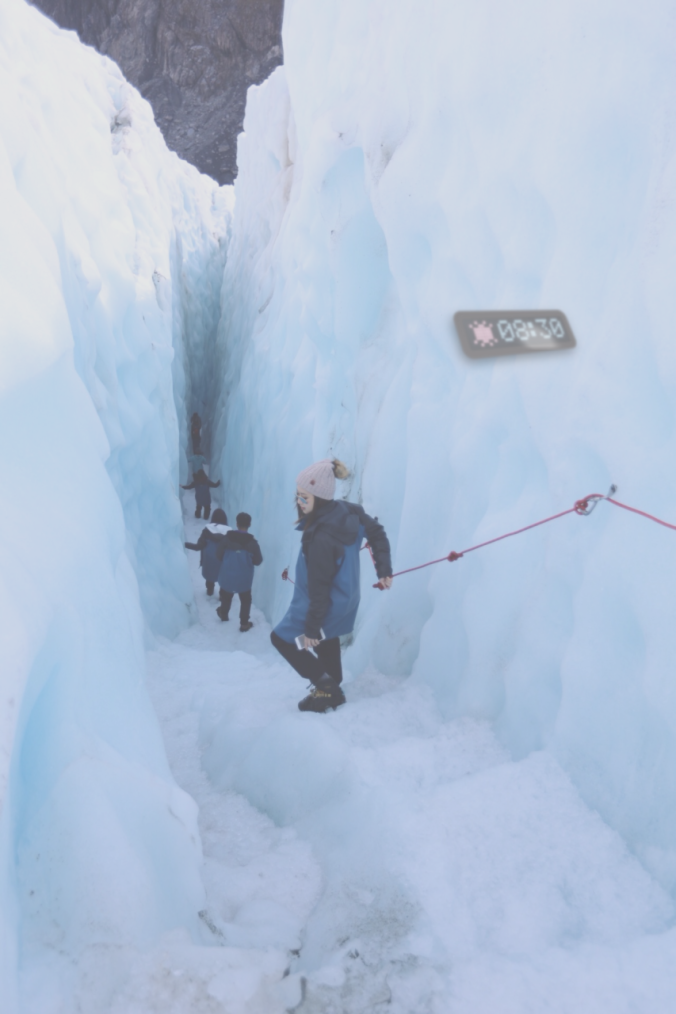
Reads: 8,30
